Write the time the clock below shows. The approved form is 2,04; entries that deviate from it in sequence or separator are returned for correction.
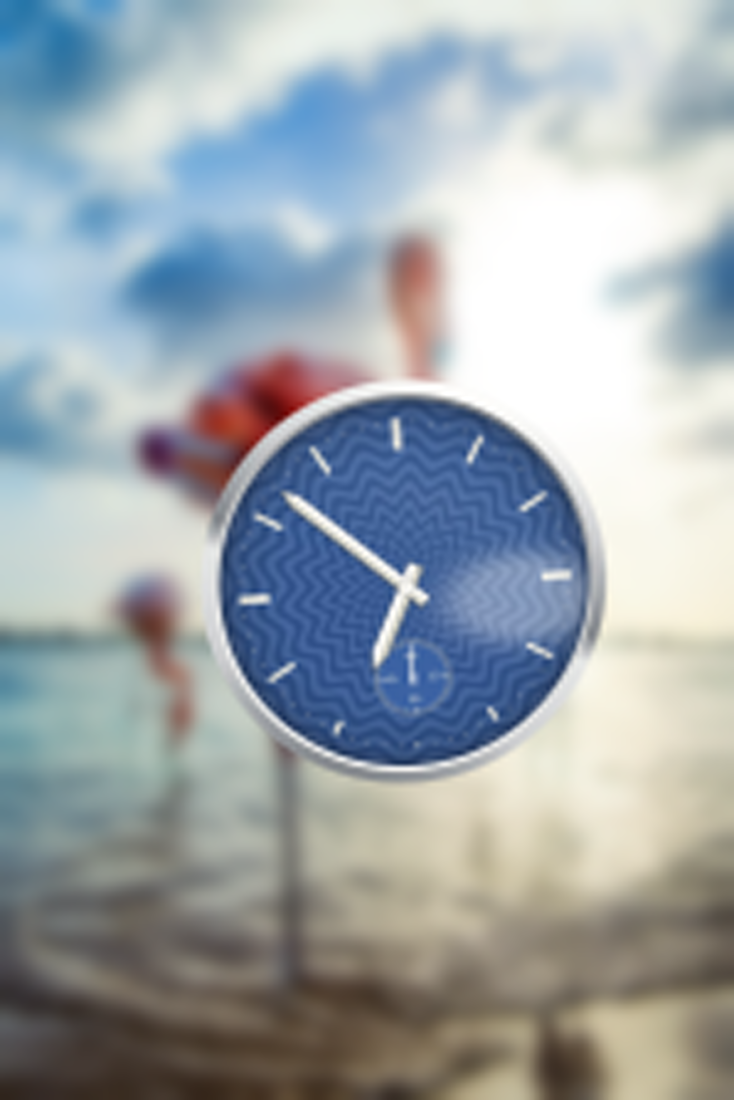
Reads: 6,52
